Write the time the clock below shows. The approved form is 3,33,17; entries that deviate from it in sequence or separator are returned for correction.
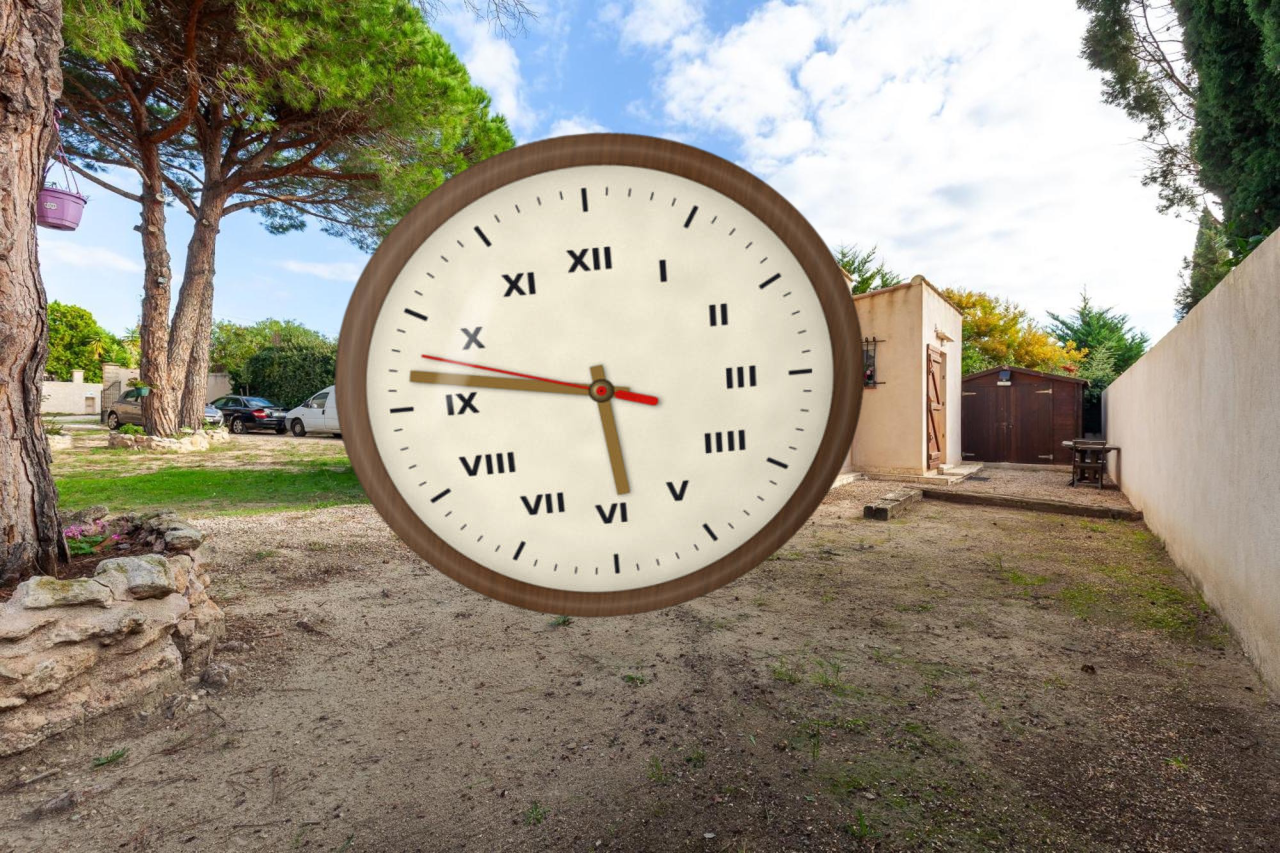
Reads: 5,46,48
